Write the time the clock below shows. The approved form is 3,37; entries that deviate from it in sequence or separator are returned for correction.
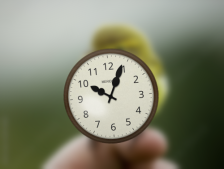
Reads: 10,04
